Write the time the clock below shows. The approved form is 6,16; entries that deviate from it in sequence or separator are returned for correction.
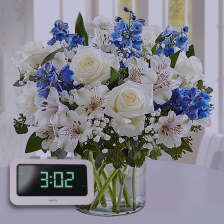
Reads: 3,02
